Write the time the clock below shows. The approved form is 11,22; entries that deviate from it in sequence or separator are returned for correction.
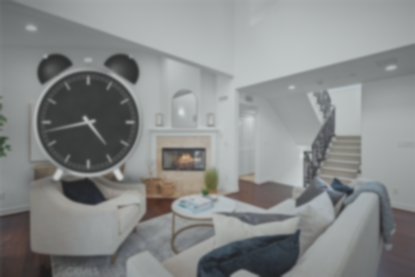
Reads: 4,43
